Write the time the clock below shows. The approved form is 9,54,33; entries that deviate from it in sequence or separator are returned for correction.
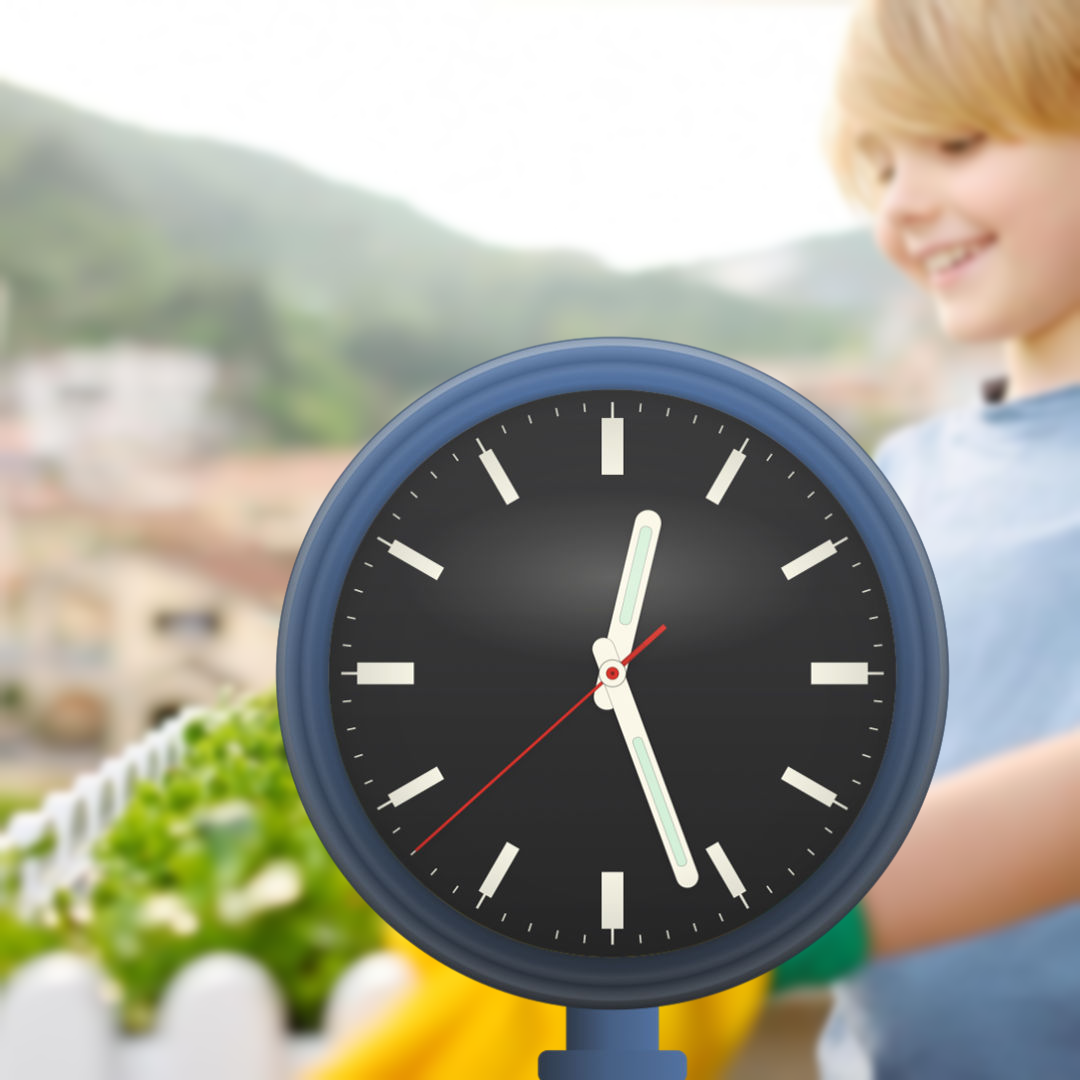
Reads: 12,26,38
